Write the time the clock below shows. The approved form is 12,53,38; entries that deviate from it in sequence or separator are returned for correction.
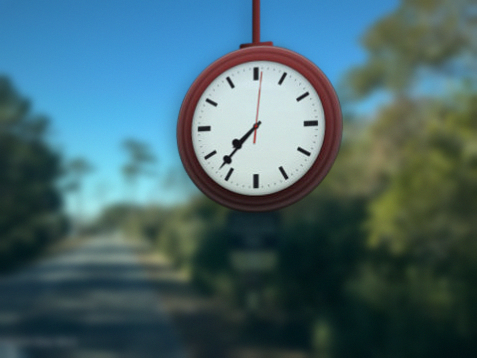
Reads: 7,37,01
